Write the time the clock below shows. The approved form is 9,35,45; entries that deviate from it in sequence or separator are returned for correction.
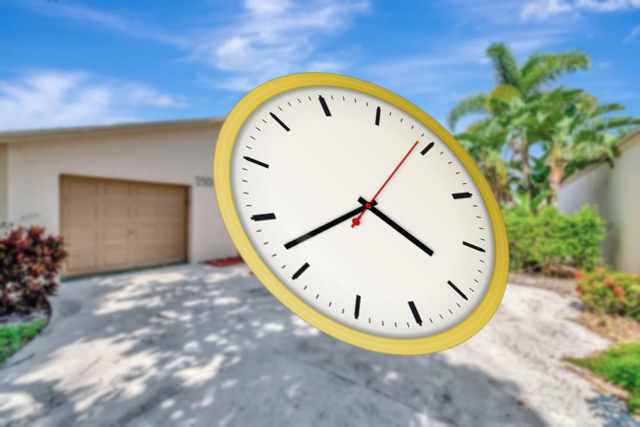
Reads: 4,42,09
